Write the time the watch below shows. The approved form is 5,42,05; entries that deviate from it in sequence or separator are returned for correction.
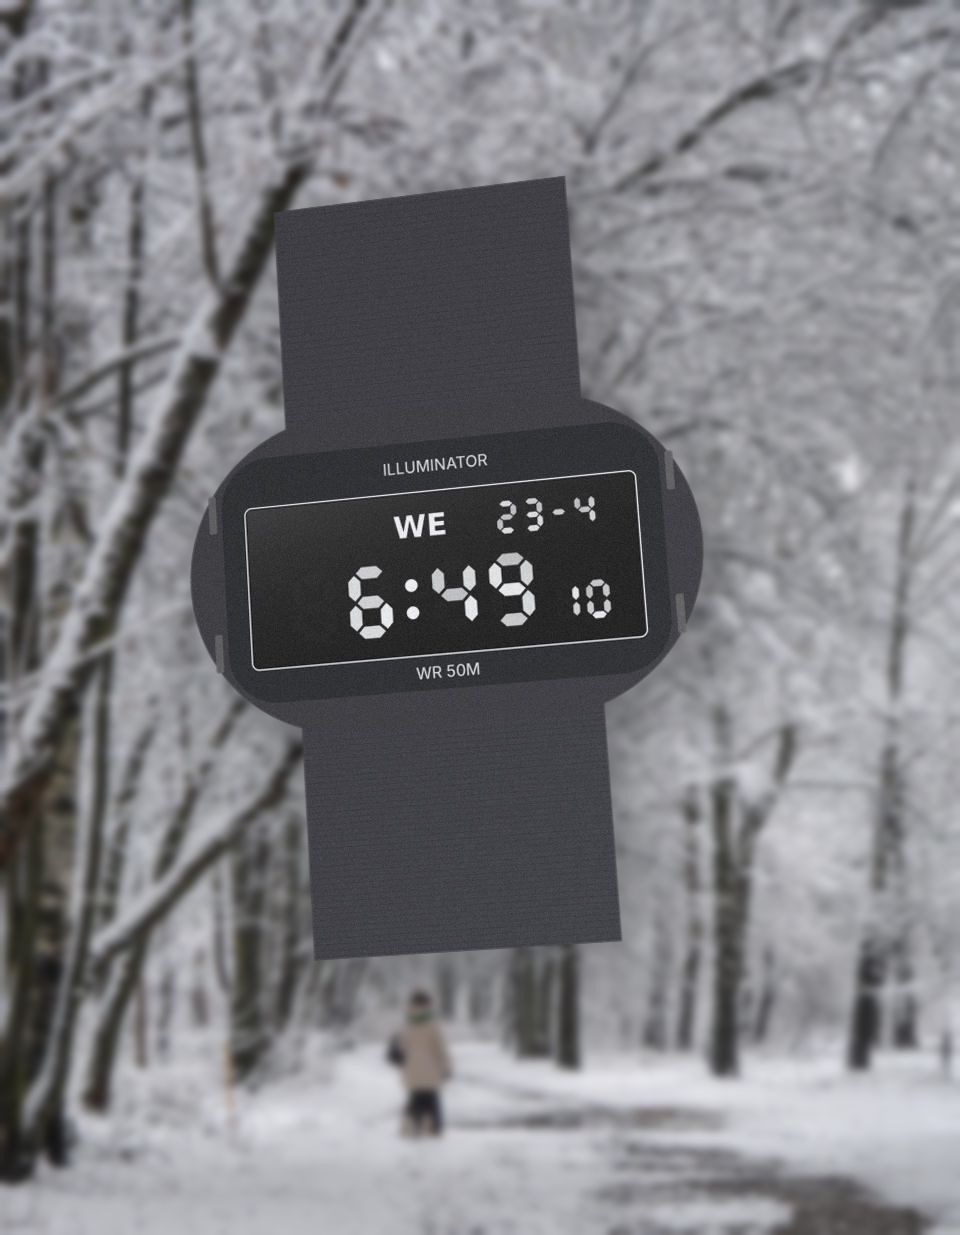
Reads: 6,49,10
